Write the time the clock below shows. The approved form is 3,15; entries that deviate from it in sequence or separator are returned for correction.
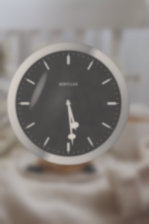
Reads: 5,29
